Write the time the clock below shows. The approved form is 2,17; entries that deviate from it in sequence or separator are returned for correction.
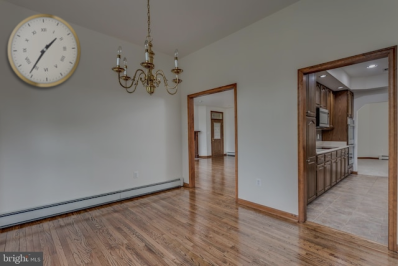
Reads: 1,36
